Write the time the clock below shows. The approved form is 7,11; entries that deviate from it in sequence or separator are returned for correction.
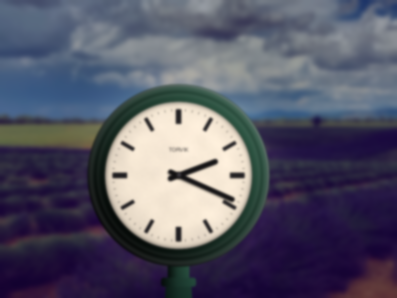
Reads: 2,19
